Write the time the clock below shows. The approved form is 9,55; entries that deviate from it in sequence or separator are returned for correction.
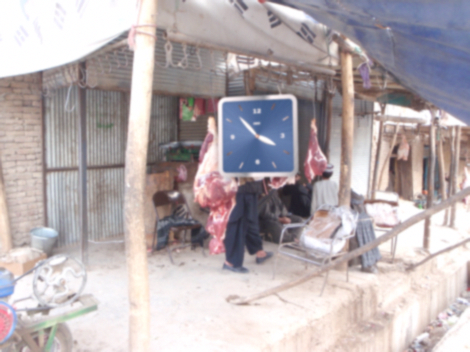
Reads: 3,53
